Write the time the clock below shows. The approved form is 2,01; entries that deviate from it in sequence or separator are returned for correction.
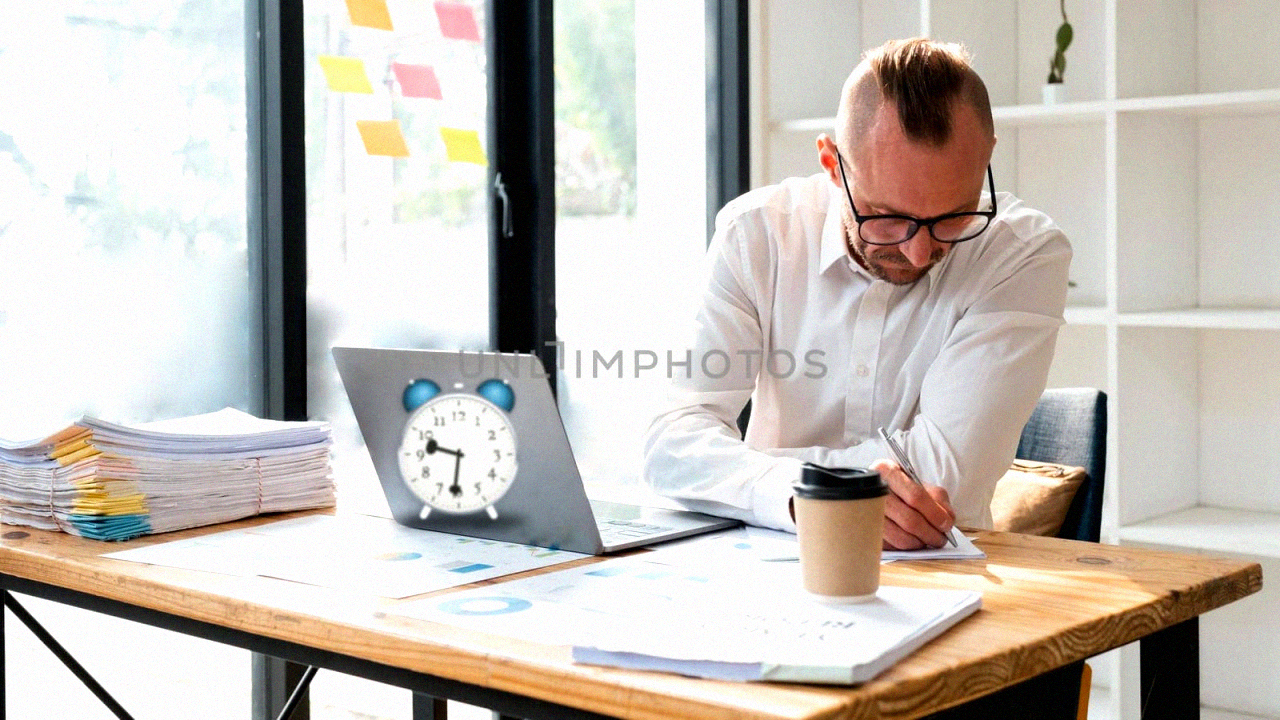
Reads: 9,31
